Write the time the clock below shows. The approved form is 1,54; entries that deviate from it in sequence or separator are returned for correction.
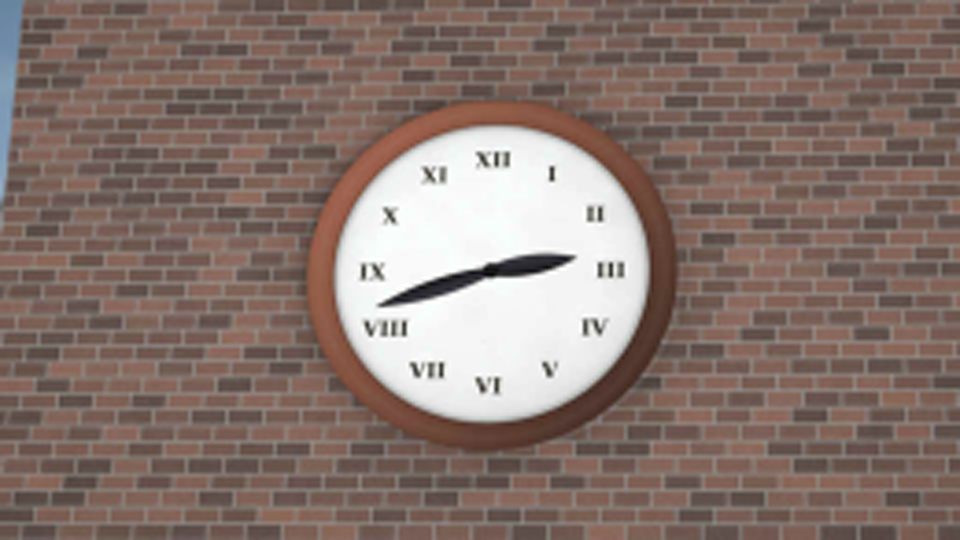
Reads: 2,42
